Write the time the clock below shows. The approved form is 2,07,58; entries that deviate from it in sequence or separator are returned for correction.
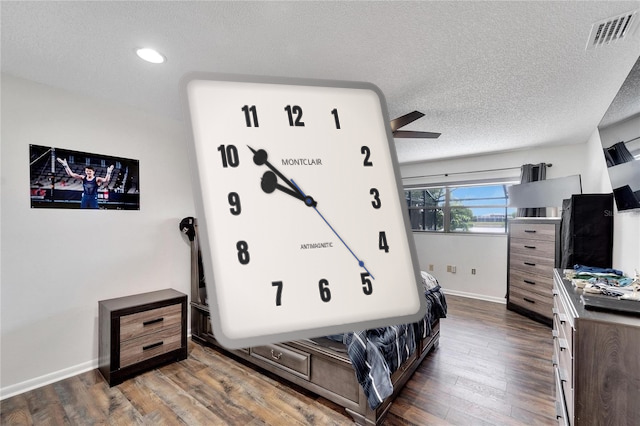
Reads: 9,52,24
